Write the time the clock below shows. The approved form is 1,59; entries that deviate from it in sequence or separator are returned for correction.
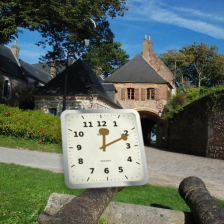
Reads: 12,11
